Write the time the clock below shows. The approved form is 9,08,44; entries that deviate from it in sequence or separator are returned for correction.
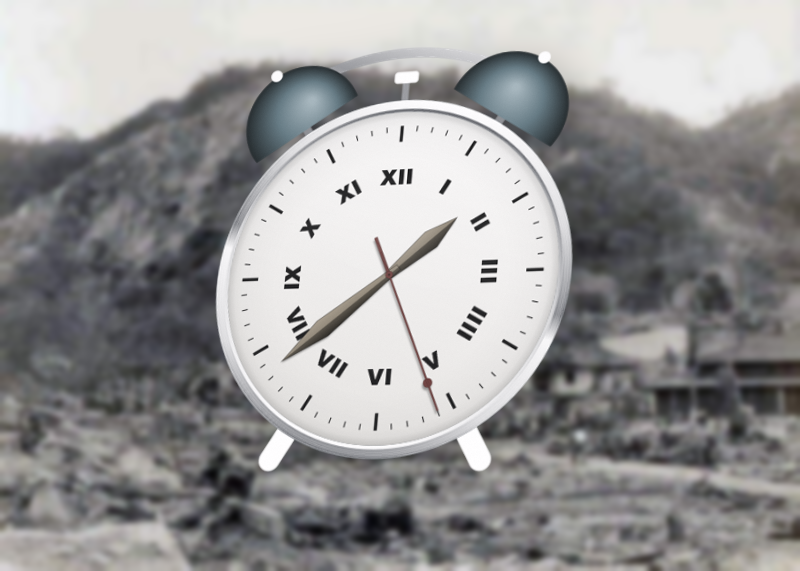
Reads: 1,38,26
